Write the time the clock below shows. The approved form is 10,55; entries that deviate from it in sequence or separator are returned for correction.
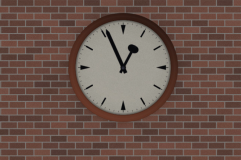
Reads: 12,56
